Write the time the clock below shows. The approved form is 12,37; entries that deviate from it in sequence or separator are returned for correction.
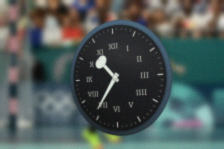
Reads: 10,36
